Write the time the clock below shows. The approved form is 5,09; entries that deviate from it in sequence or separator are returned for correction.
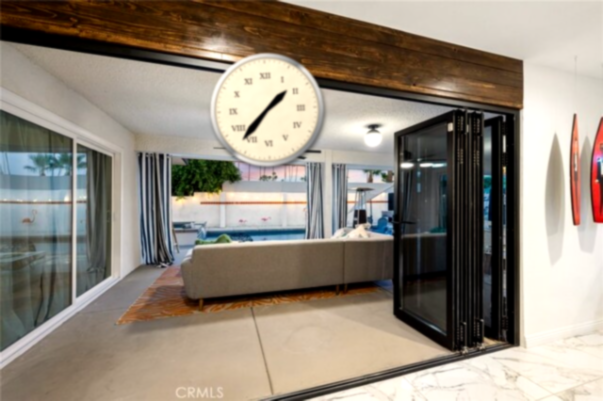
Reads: 1,37
